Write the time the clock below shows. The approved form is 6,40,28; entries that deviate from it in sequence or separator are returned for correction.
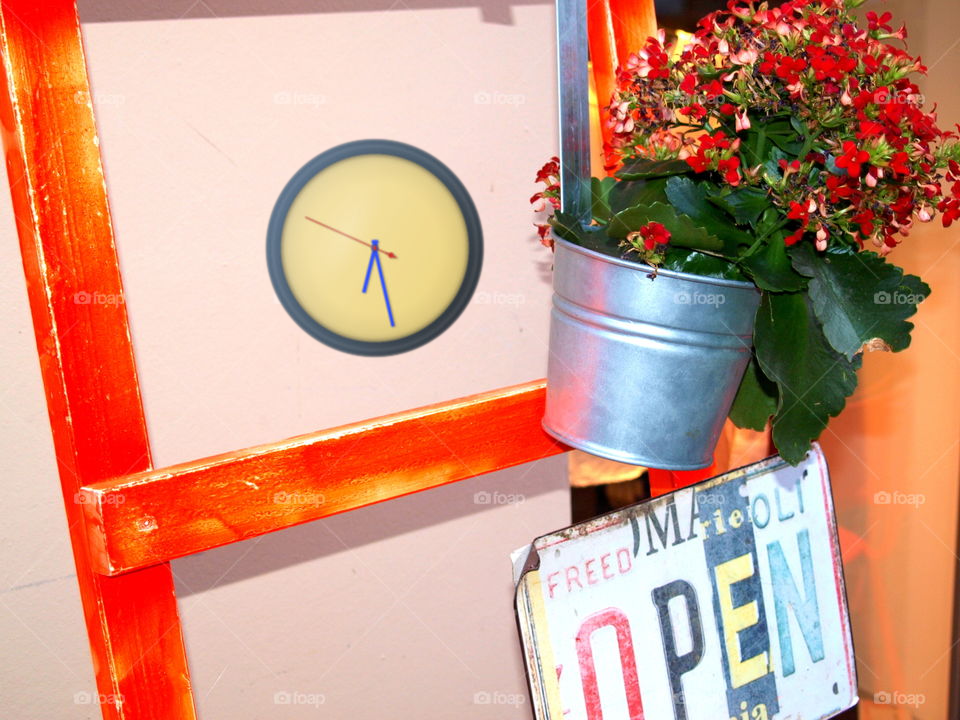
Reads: 6,27,49
